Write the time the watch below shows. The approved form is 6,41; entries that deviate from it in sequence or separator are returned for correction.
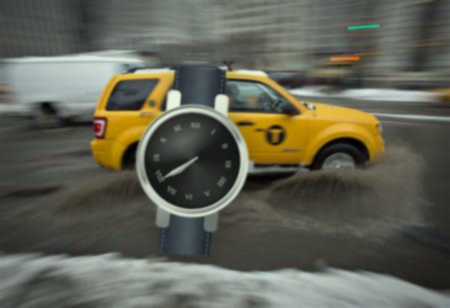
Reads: 7,39
